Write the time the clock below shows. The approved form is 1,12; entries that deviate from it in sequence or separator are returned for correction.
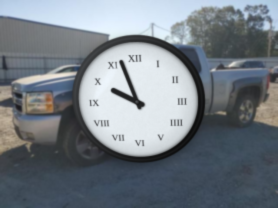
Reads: 9,57
